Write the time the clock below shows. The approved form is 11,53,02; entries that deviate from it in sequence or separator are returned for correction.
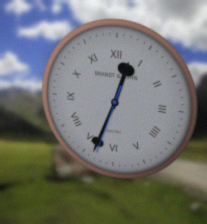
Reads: 12,33,33
